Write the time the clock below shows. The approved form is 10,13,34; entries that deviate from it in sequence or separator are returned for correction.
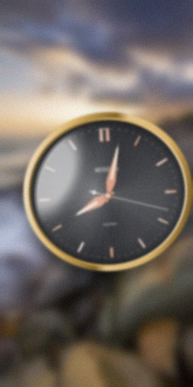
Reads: 8,02,18
